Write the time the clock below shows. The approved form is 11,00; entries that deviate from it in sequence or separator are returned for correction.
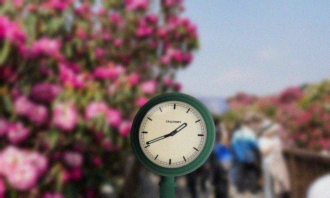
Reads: 1,41
